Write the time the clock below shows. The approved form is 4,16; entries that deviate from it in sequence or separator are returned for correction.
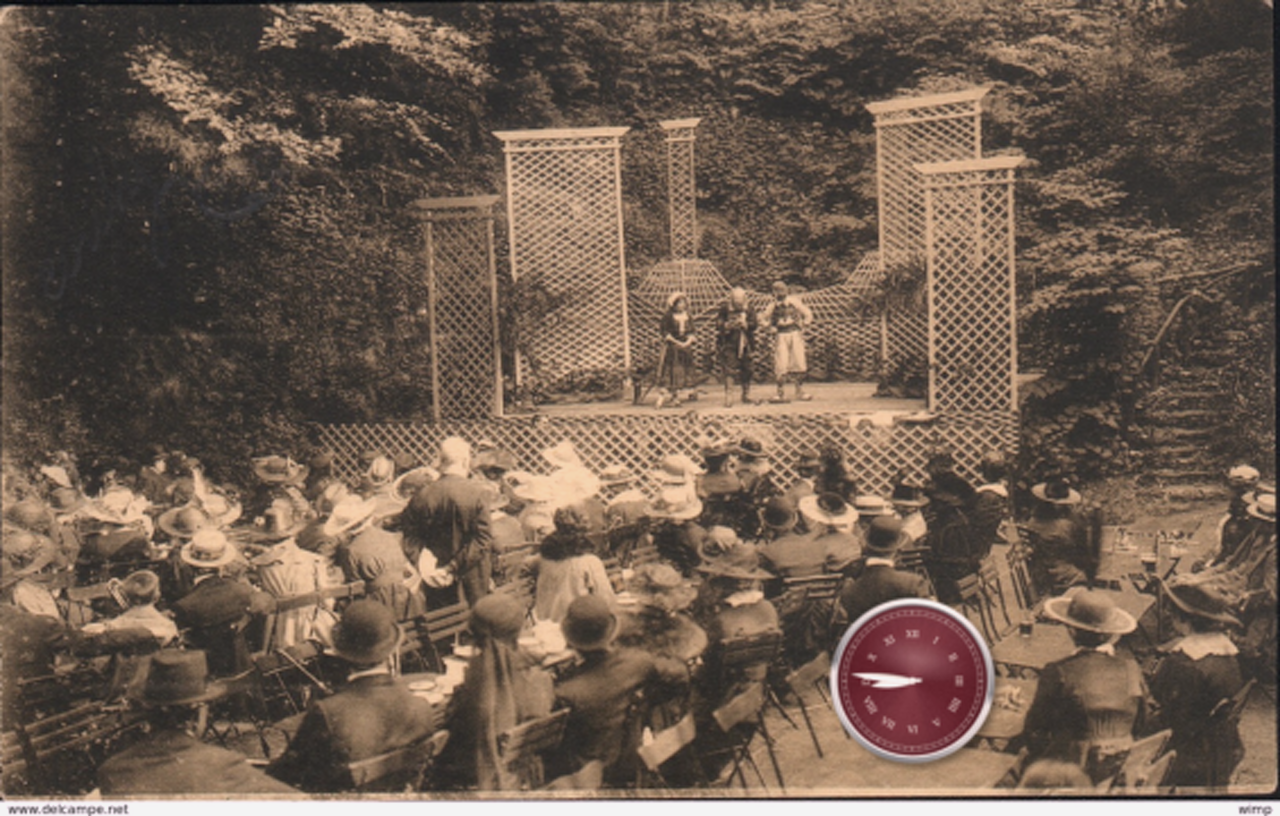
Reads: 8,46
